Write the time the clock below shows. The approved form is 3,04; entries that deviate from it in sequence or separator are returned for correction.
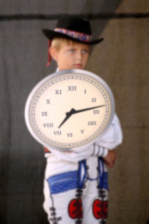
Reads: 7,13
